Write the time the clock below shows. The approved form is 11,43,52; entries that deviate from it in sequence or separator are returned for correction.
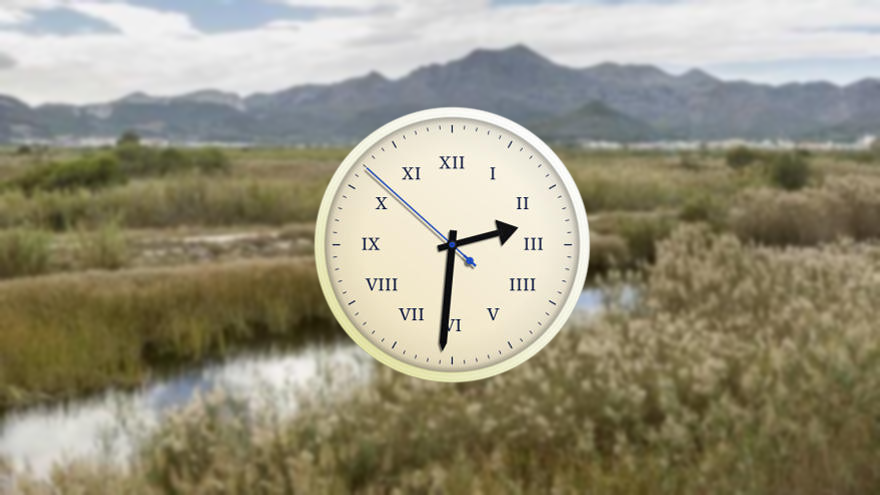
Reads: 2,30,52
